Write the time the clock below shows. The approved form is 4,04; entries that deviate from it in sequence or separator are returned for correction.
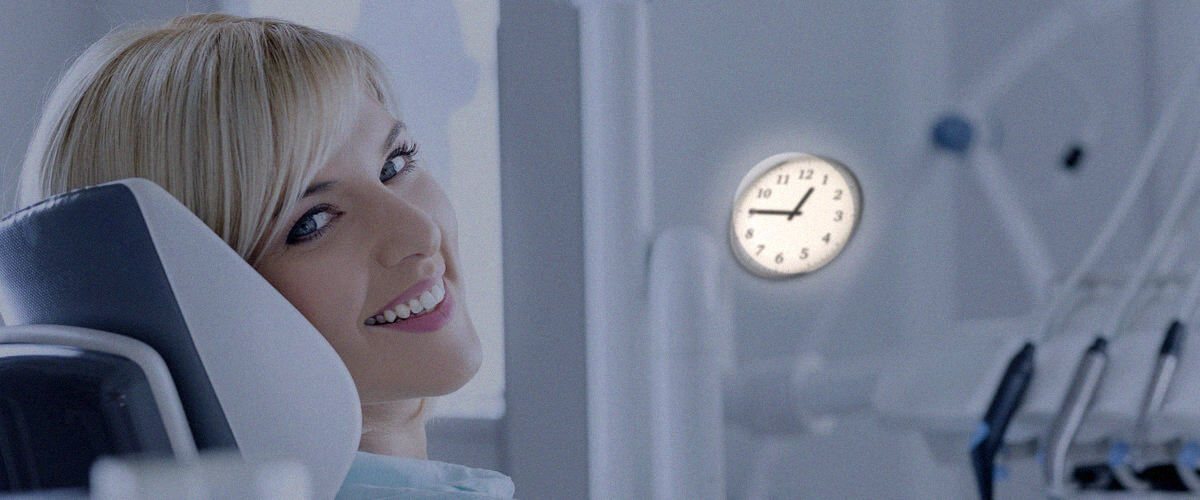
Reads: 12,45
